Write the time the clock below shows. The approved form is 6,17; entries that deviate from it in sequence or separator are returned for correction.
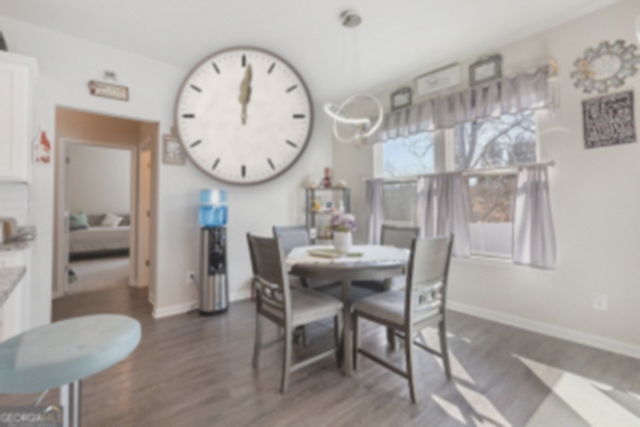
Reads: 12,01
